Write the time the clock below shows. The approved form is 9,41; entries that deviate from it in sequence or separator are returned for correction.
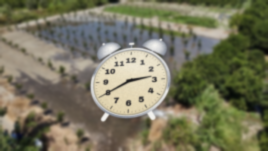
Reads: 2,40
